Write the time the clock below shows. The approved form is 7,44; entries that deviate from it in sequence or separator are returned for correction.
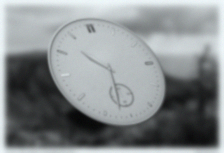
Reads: 10,32
